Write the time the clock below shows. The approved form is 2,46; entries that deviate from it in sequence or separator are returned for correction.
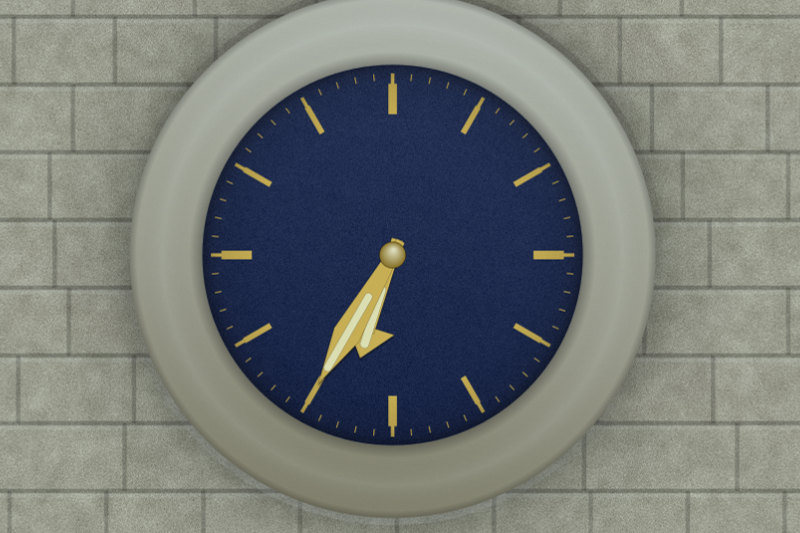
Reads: 6,35
